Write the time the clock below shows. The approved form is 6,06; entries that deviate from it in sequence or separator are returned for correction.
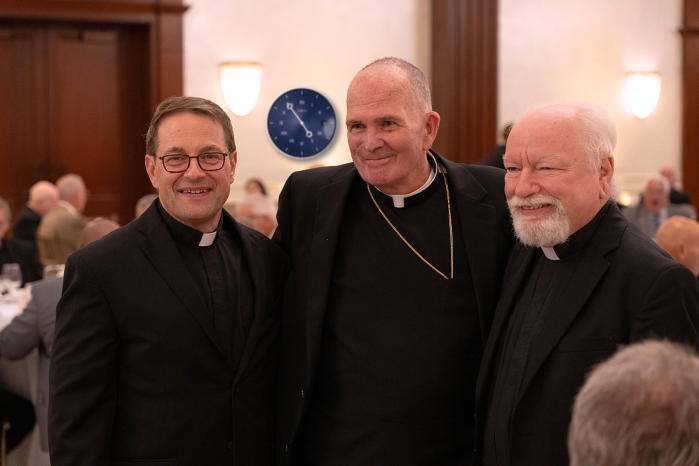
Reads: 4,54
